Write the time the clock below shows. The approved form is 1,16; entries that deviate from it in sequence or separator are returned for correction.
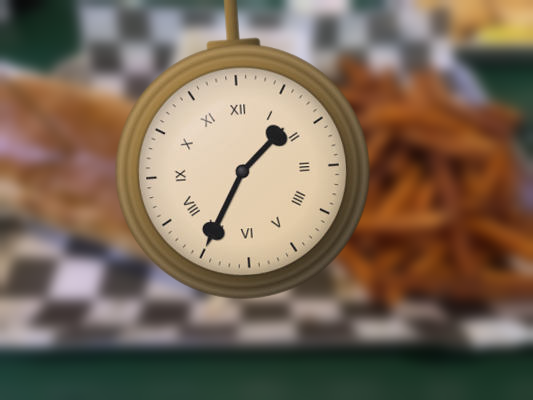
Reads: 1,35
